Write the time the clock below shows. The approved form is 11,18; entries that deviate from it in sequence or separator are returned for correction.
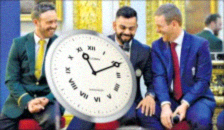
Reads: 11,11
